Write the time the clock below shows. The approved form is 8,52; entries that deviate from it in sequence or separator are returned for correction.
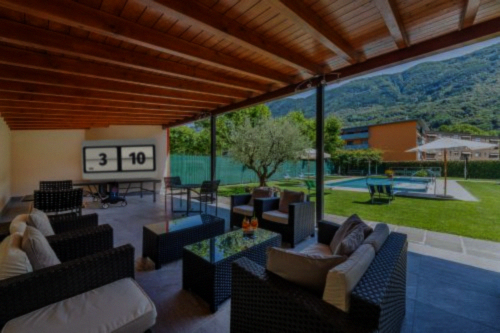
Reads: 3,10
